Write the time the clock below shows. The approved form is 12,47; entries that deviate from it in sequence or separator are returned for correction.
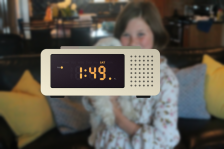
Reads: 1,49
